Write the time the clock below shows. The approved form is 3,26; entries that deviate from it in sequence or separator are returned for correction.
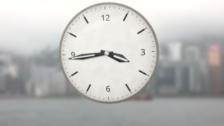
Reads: 3,44
